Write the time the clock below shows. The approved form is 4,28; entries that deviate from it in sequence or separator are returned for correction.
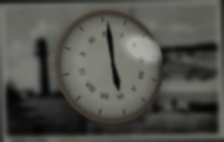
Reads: 6,01
